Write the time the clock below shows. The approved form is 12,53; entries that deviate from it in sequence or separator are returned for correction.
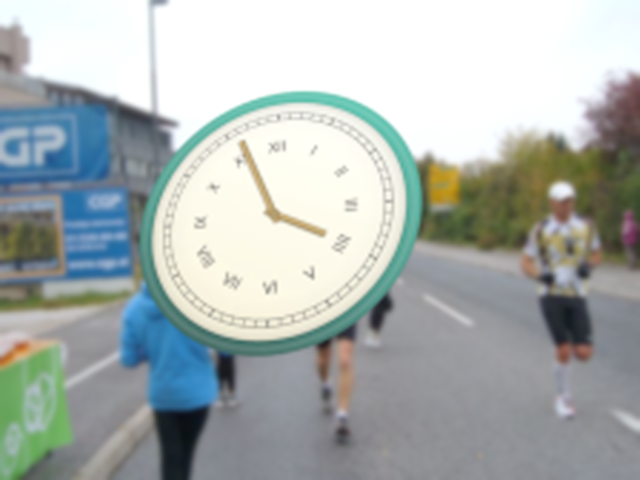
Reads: 3,56
